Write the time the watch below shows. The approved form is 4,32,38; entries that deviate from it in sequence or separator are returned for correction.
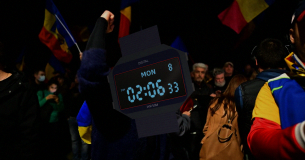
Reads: 2,06,33
